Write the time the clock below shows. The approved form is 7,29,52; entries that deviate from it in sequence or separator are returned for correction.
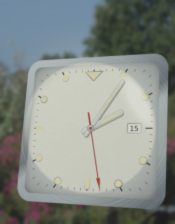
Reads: 2,05,28
